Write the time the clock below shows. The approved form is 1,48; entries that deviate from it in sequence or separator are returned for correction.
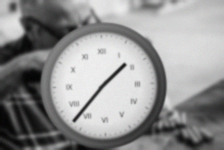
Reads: 1,37
